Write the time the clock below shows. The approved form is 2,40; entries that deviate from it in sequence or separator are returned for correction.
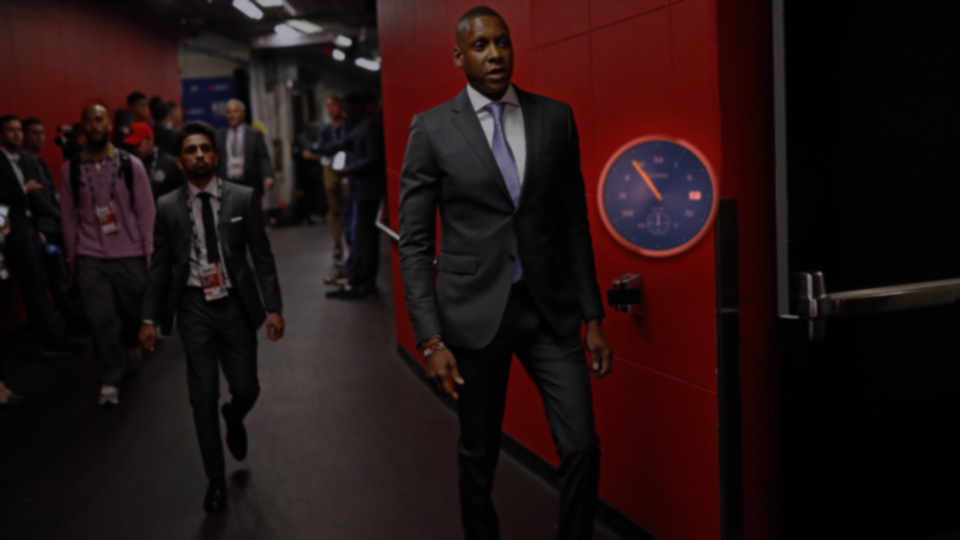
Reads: 10,54
